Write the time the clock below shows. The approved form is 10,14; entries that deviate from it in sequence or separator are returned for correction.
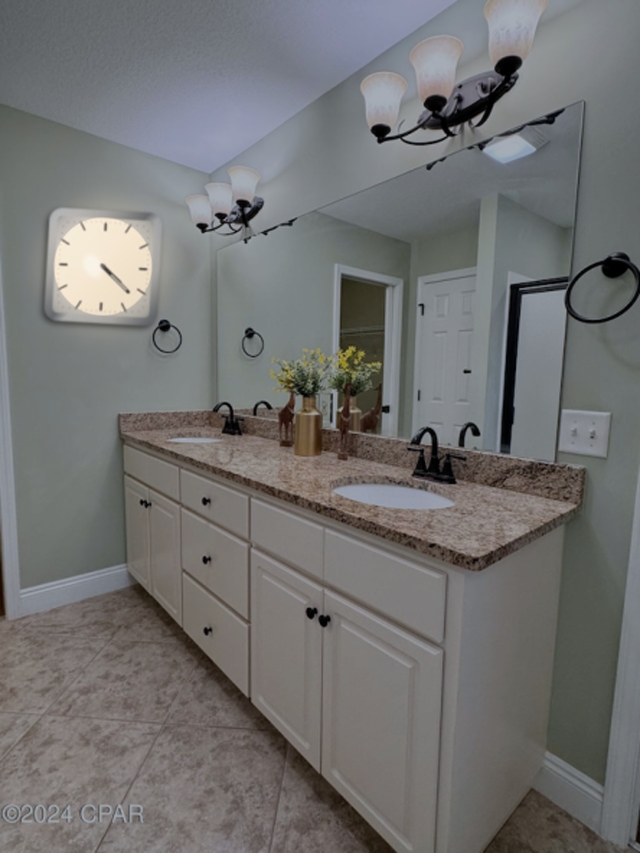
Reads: 4,22
